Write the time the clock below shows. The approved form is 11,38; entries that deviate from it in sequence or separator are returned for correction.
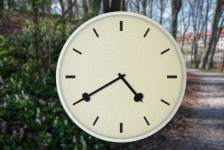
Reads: 4,40
